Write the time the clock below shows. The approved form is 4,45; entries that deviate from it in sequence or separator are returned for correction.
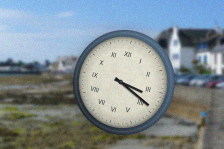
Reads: 3,19
